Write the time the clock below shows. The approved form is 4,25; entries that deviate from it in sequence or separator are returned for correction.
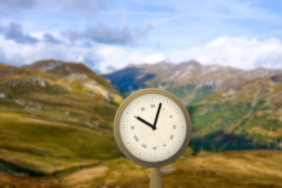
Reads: 10,03
